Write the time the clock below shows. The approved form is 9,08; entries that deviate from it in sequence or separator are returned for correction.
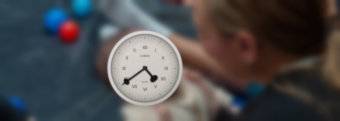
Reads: 4,39
